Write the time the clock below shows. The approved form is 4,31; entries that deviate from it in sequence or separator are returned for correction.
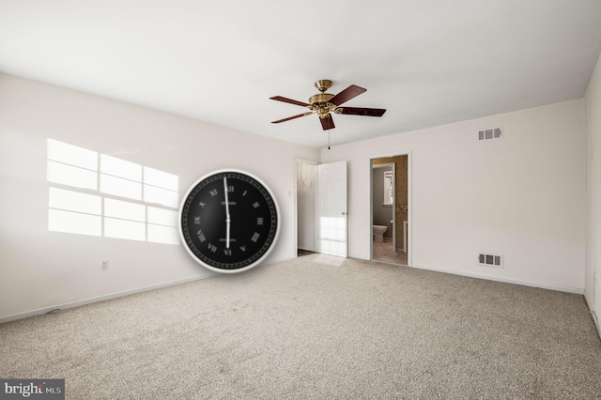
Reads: 5,59
